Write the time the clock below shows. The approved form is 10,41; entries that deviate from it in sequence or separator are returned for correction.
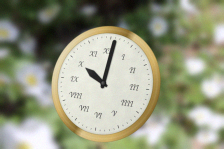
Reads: 10,01
